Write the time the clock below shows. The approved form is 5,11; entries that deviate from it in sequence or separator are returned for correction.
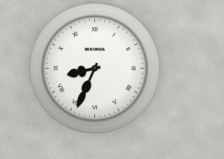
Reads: 8,34
